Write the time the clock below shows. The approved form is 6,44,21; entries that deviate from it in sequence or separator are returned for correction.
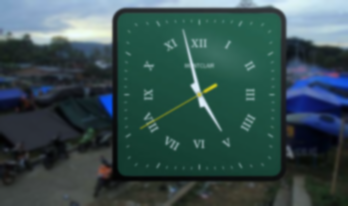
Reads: 4,57,40
